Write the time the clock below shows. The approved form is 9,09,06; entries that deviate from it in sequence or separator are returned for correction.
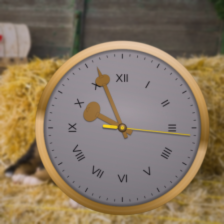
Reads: 9,56,16
